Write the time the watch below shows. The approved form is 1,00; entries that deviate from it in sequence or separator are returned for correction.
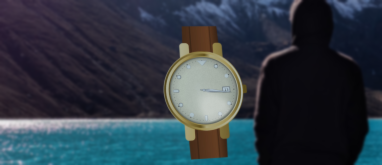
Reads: 3,16
